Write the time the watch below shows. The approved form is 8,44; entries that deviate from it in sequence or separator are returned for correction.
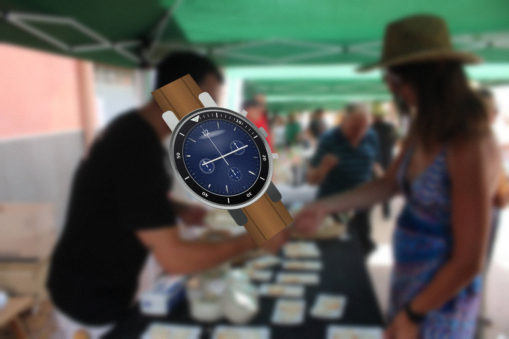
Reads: 9,16
